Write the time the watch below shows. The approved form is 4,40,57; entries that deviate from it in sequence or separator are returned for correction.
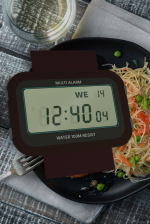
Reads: 12,40,04
